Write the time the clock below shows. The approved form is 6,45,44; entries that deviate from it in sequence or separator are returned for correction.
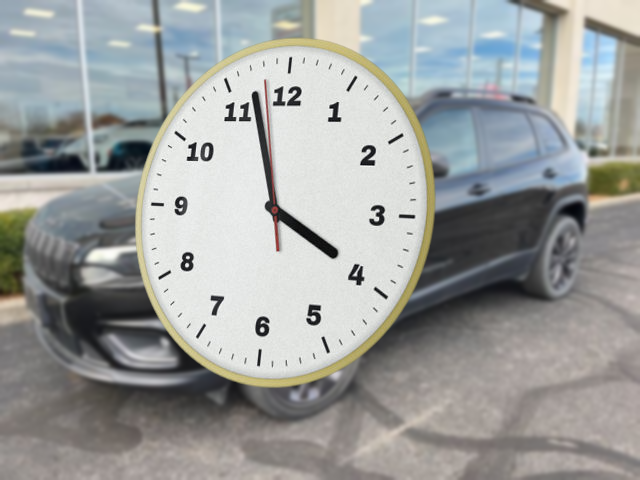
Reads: 3,56,58
